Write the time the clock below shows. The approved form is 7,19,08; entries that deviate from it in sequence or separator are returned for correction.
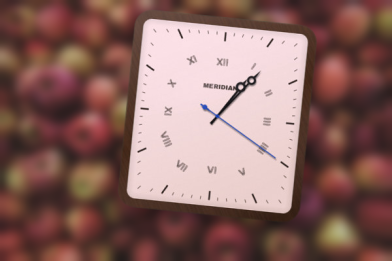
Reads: 1,06,20
